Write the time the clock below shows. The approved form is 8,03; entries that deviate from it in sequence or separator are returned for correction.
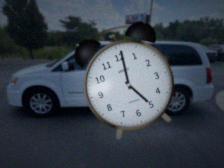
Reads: 5,01
